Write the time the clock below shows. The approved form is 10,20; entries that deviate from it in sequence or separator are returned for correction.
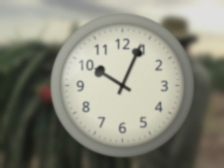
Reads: 10,04
